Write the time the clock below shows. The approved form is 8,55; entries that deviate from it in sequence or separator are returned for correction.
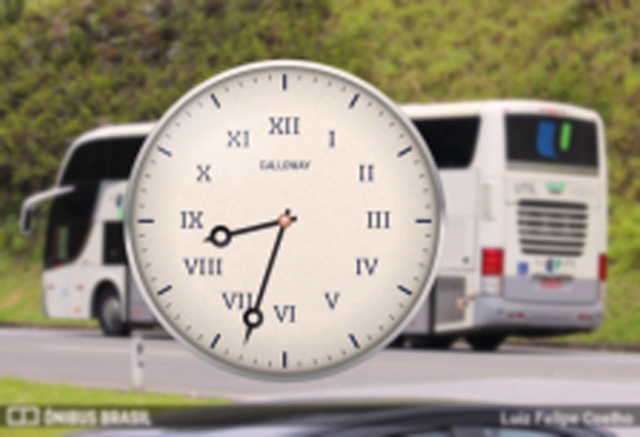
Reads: 8,33
